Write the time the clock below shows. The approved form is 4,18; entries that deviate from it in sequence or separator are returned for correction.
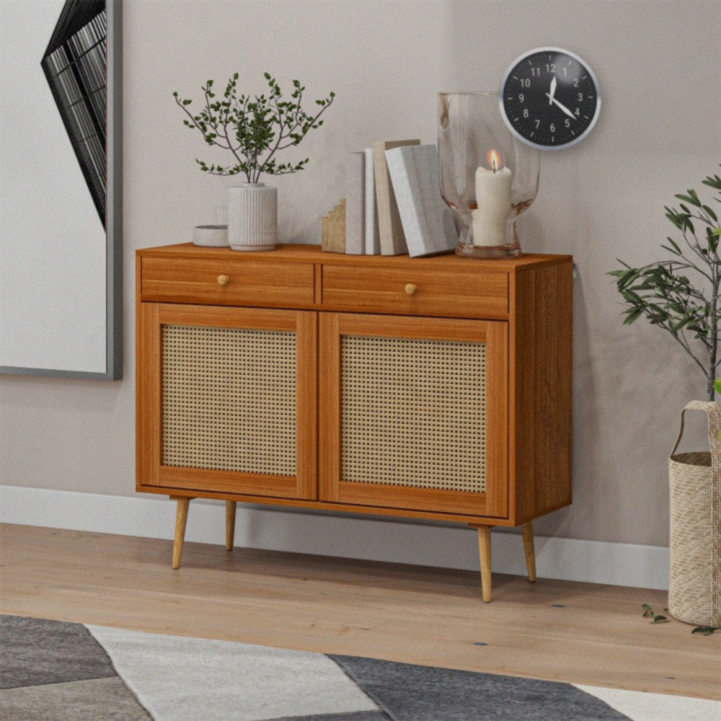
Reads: 12,22
